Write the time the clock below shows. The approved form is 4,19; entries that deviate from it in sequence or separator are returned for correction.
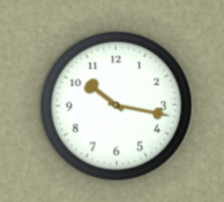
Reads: 10,17
